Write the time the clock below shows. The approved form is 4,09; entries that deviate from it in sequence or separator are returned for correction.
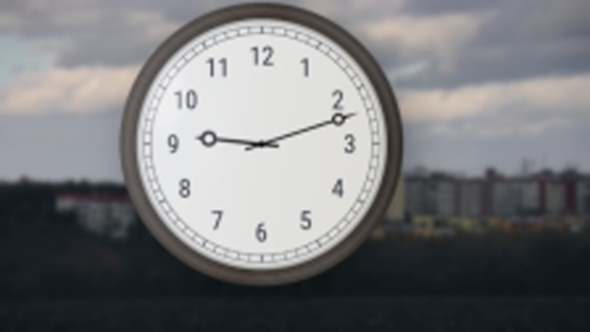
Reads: 9,12
